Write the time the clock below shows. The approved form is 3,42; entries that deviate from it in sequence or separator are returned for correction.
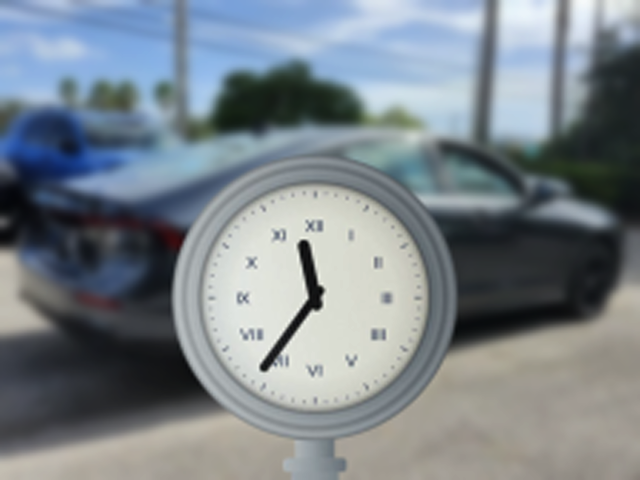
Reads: 11,36
